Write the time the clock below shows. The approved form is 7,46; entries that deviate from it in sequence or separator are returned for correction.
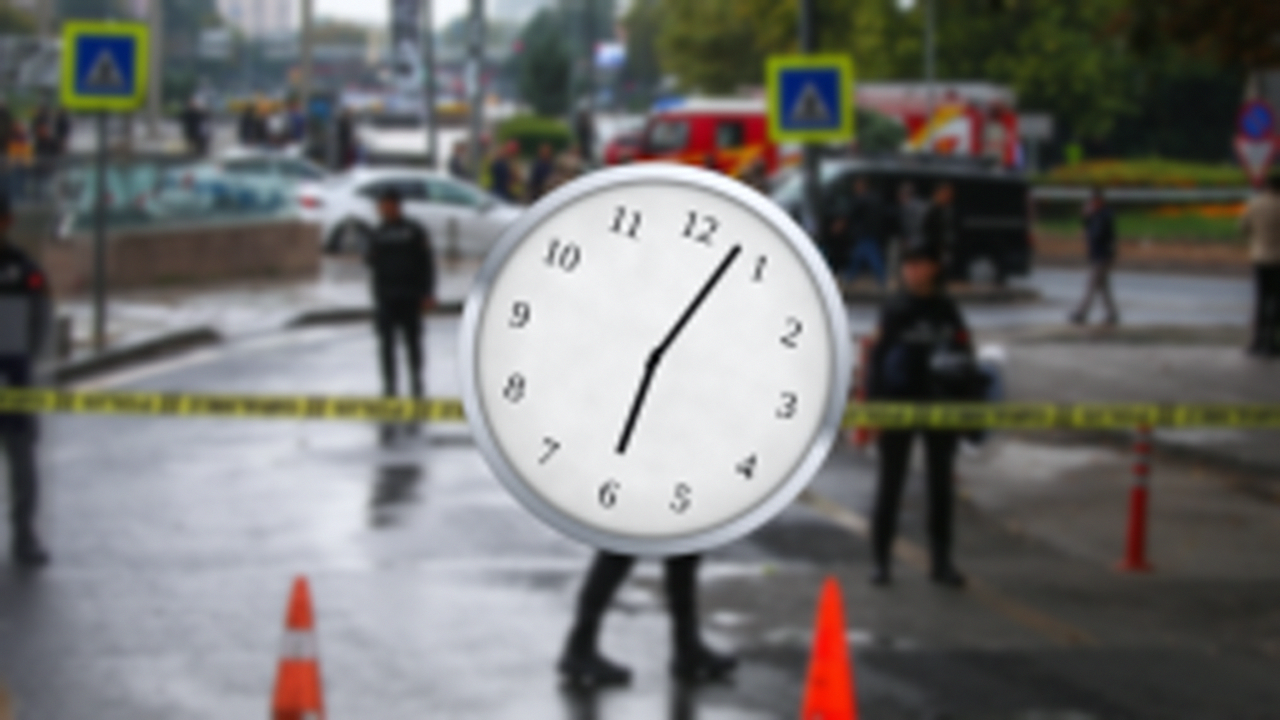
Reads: 6,03
